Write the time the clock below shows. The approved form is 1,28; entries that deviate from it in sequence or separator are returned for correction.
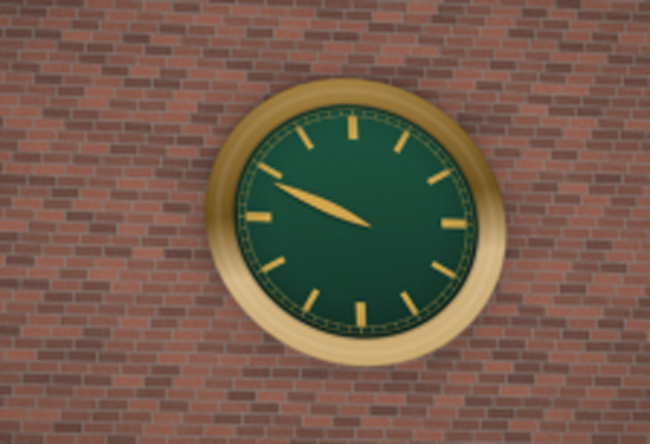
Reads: 9,49
